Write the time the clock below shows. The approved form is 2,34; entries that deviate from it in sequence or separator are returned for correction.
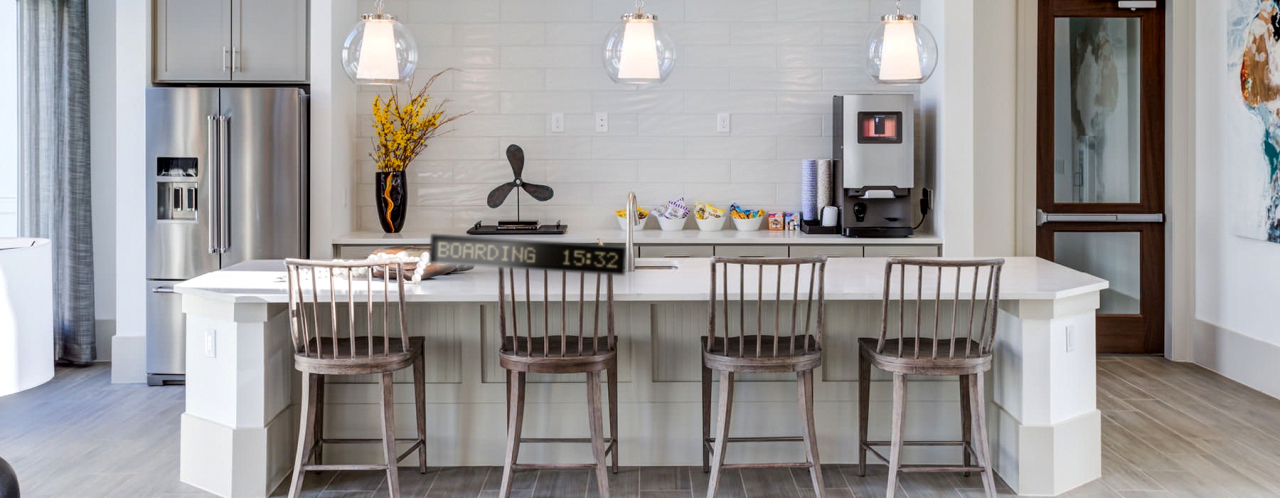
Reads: 15,32
